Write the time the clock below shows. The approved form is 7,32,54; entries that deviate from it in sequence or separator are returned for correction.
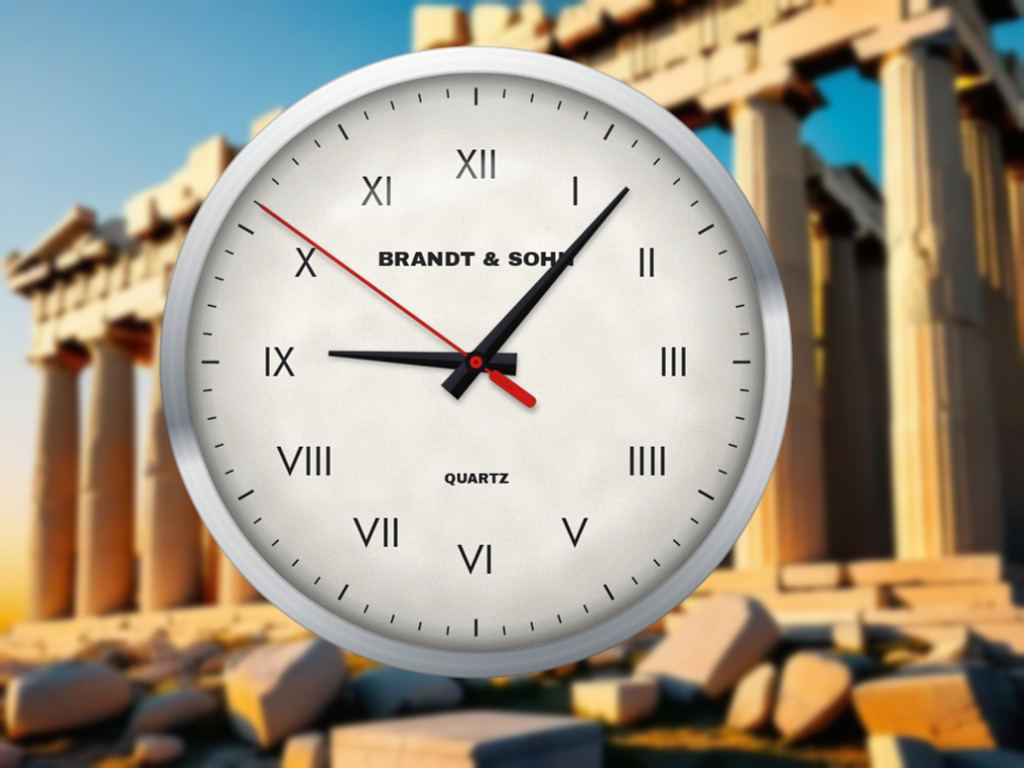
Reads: 9,06,51
